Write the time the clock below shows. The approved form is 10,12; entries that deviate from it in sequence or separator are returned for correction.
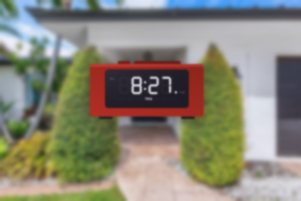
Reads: 8,27
